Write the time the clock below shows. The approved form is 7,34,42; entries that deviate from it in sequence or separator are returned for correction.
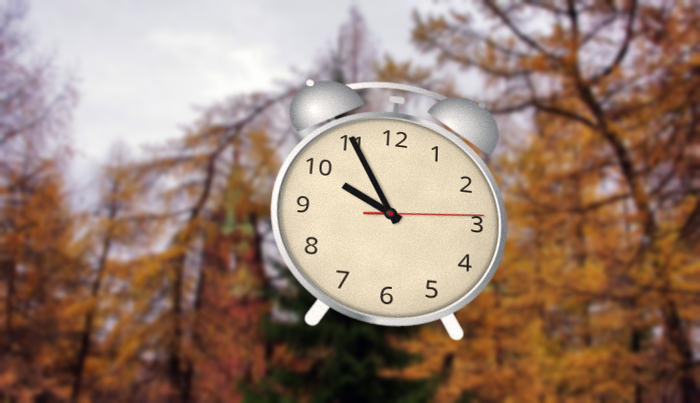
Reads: 9,55,14
